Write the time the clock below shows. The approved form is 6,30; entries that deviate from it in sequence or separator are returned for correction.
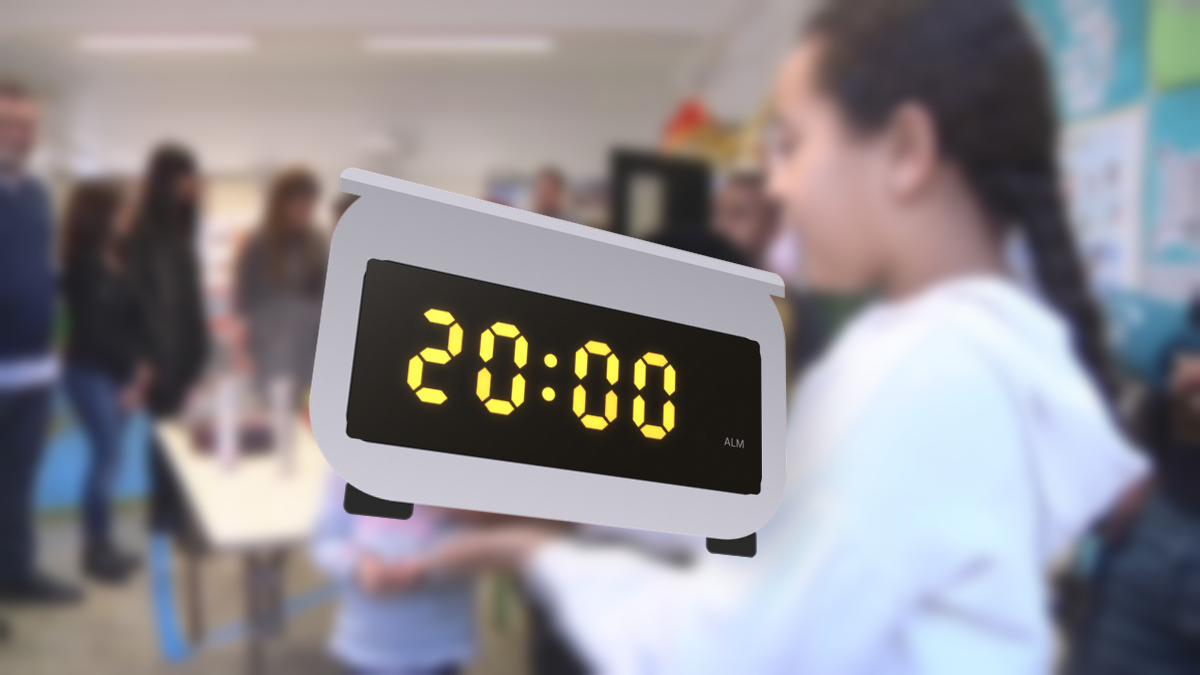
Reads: 20,00
